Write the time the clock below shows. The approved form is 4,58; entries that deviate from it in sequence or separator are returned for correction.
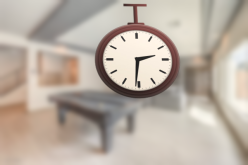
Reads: 2,31
